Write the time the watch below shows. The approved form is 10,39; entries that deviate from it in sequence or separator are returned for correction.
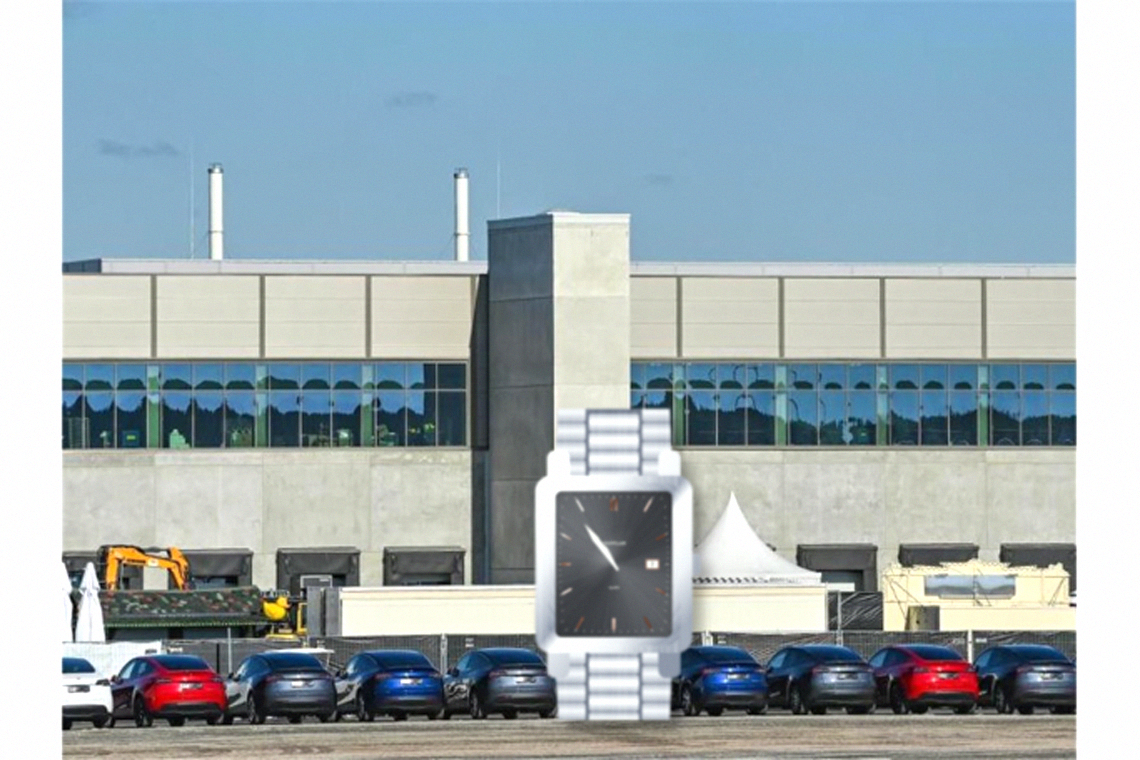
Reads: 10,54
